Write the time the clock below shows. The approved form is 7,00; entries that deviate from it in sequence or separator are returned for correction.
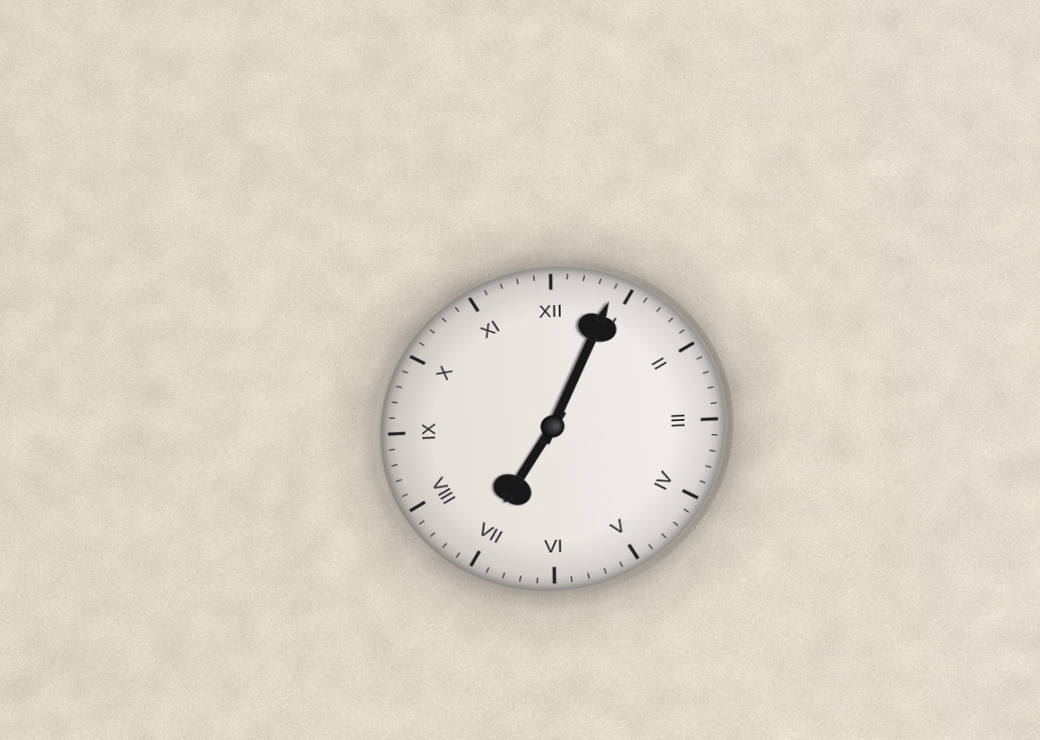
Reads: 7,04
